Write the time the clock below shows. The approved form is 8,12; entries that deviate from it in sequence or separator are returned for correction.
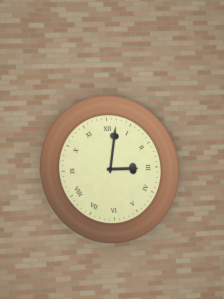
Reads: 3,02
